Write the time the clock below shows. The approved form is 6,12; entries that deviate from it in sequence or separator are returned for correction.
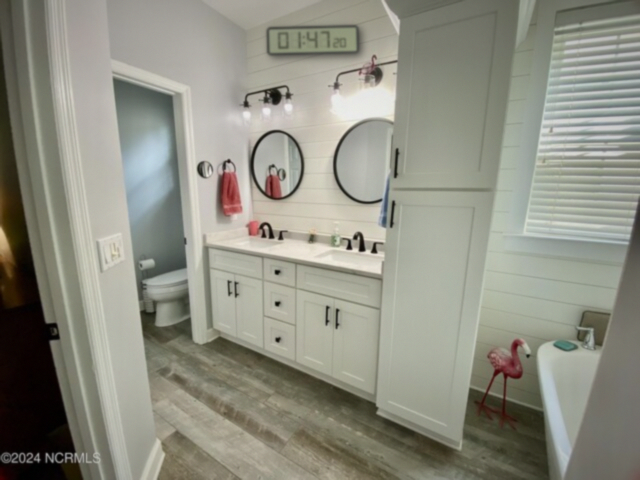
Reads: 1,47
